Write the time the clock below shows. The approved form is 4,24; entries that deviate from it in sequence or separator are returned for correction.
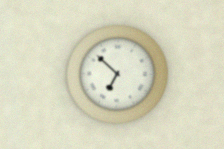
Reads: 6,52
